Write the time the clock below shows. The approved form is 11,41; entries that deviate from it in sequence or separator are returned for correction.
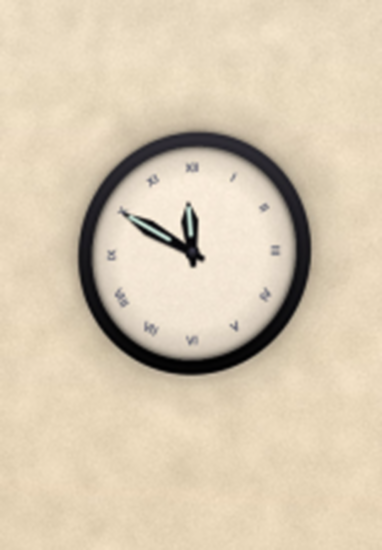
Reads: 11,50
